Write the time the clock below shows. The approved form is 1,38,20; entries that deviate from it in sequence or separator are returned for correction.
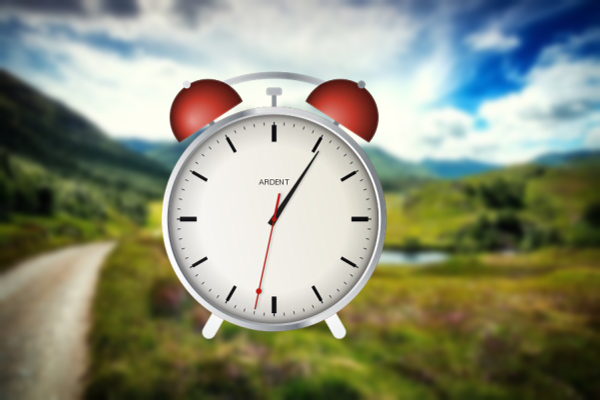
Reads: 1,05,32
